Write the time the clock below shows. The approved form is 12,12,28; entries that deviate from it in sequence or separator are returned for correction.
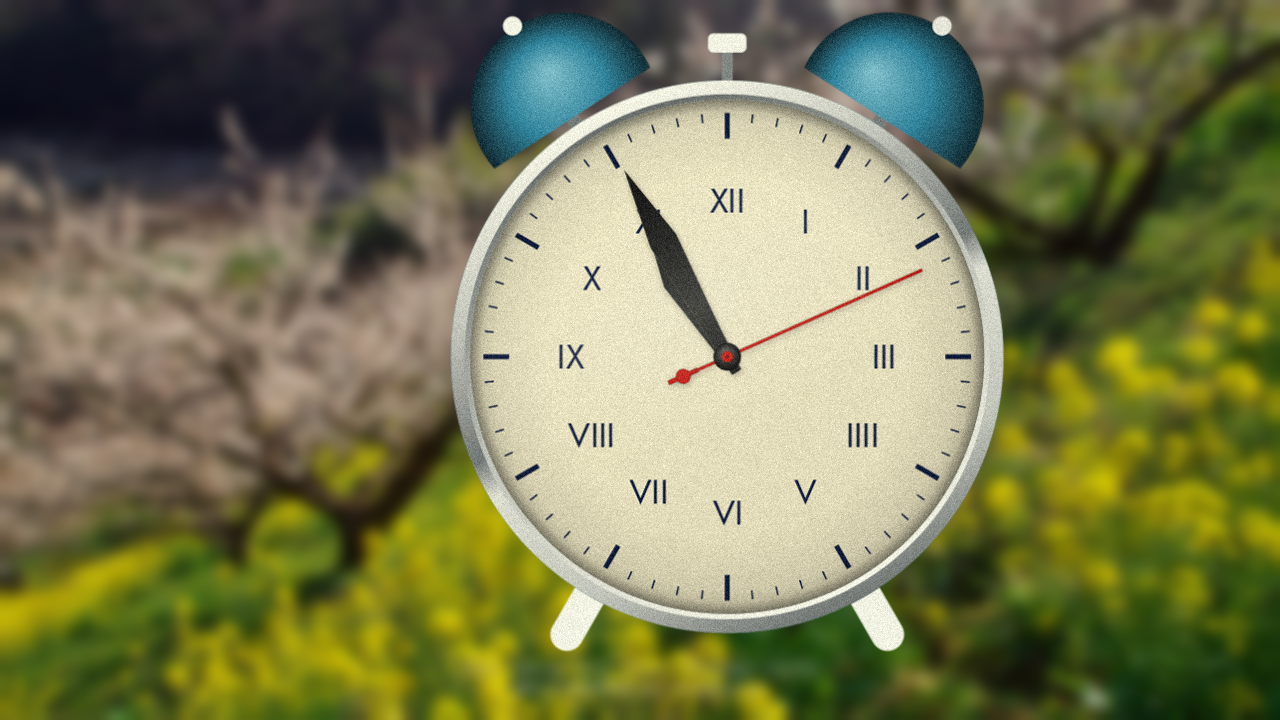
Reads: 10,55,11
